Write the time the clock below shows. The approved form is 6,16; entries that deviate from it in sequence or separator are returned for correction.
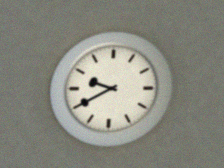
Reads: 9,40
